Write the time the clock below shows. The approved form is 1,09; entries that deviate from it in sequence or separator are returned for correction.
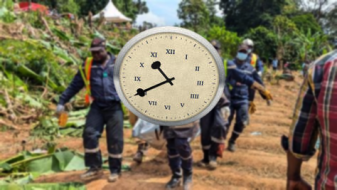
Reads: 10,40
